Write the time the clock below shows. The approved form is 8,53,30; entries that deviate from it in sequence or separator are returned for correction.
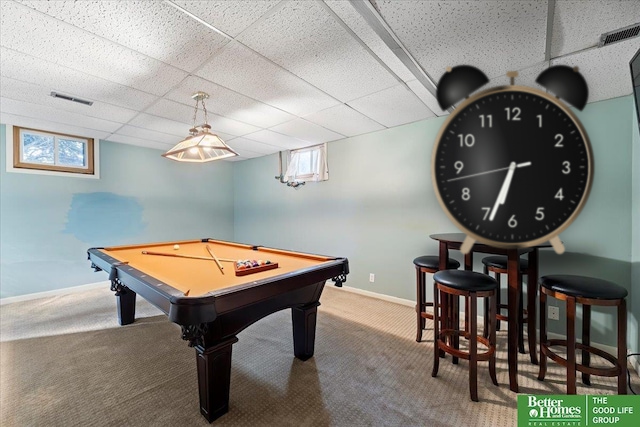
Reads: 6,33,43
